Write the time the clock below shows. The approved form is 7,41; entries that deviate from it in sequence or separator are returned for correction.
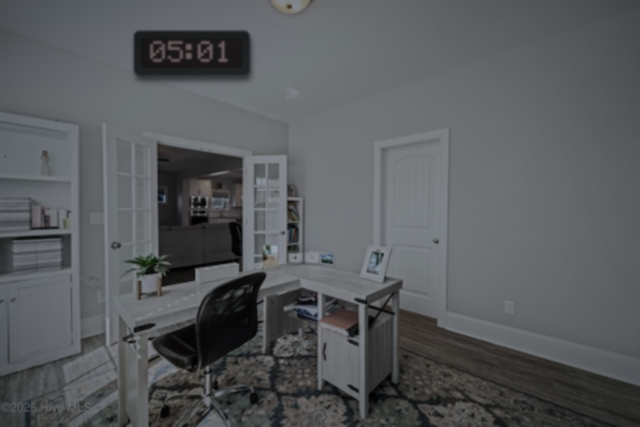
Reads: 5,01
